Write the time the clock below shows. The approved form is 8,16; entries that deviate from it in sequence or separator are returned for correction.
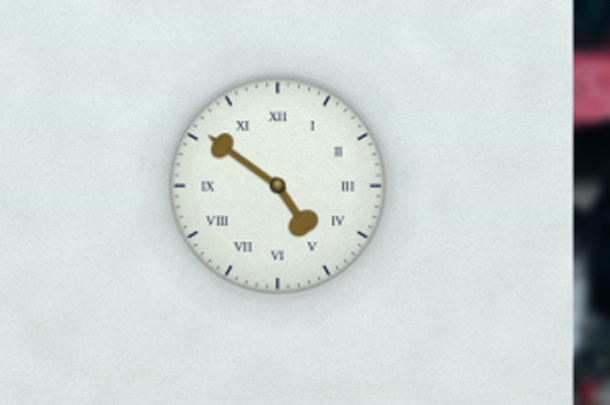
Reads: 4,51
